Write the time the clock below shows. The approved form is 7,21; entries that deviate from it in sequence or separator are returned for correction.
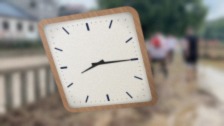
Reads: 8,15
